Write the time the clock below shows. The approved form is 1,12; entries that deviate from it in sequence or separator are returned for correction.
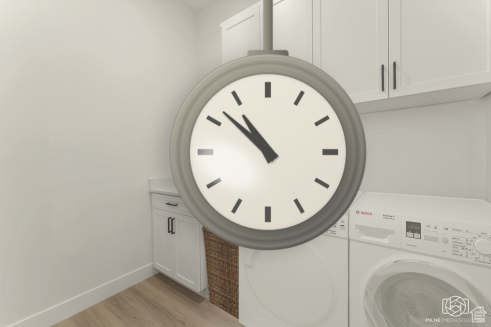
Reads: 10,52
